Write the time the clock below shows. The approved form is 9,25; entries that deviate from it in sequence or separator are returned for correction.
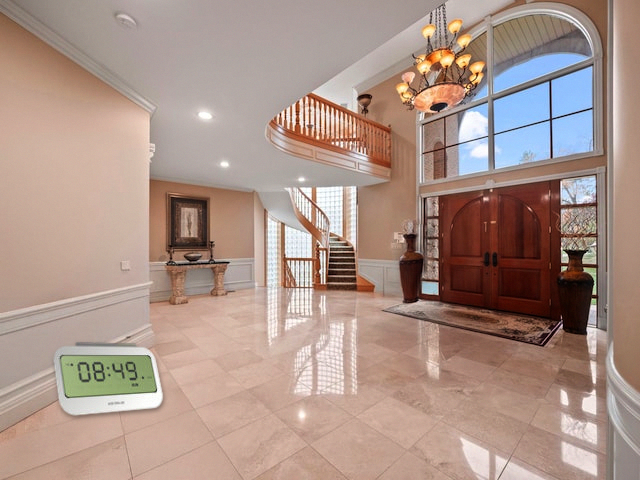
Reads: 8,49
